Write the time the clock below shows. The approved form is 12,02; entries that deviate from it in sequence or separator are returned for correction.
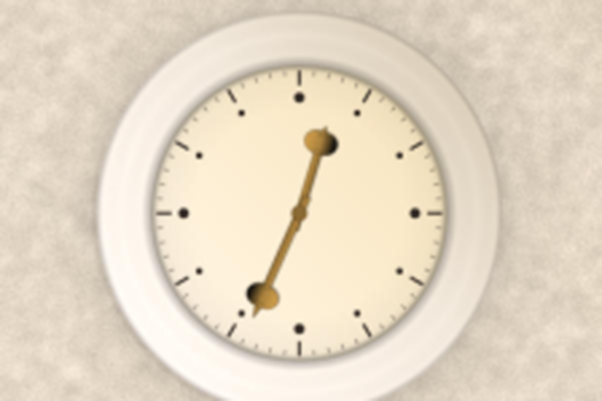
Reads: 12,34
